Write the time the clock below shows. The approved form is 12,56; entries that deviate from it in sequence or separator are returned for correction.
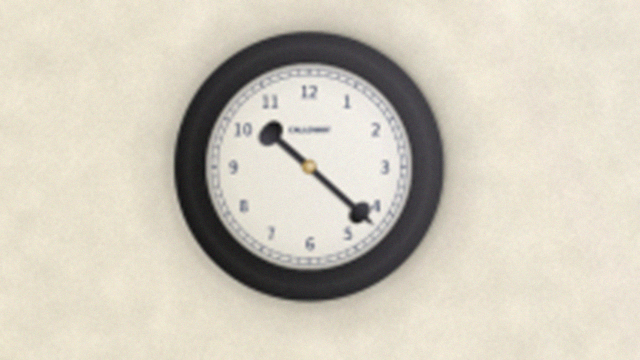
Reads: 10,22
